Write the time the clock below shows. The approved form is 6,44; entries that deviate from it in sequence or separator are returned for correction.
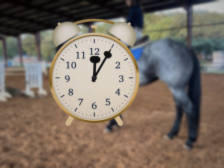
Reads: 12,05
